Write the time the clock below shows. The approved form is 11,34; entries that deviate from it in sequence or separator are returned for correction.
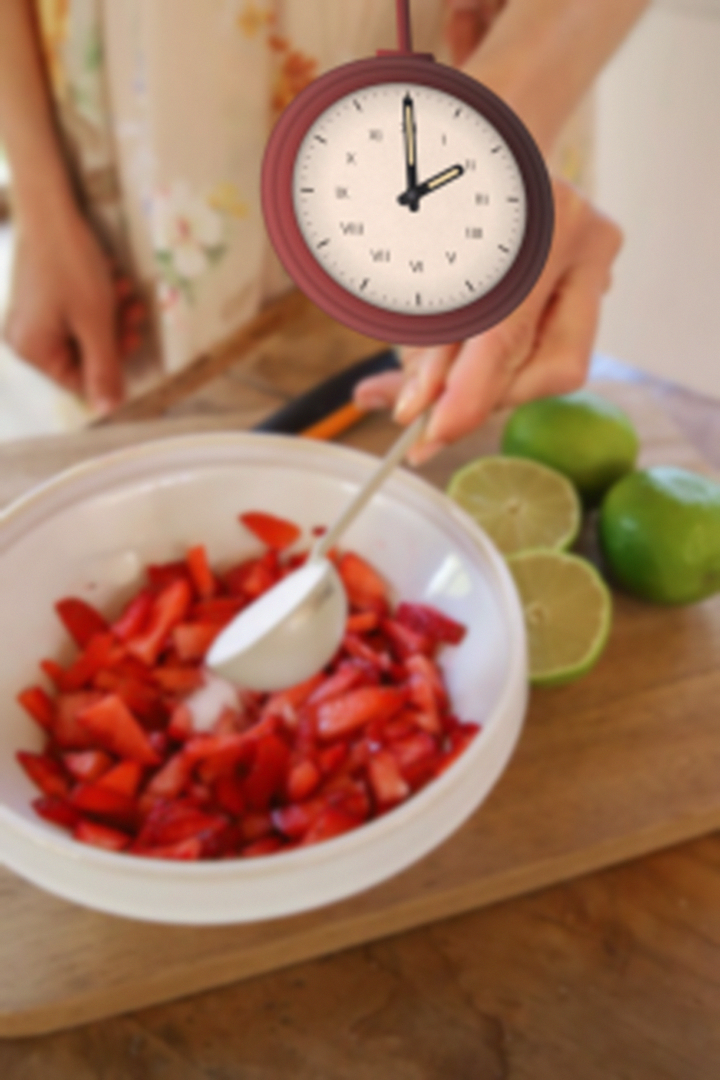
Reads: 2,00
